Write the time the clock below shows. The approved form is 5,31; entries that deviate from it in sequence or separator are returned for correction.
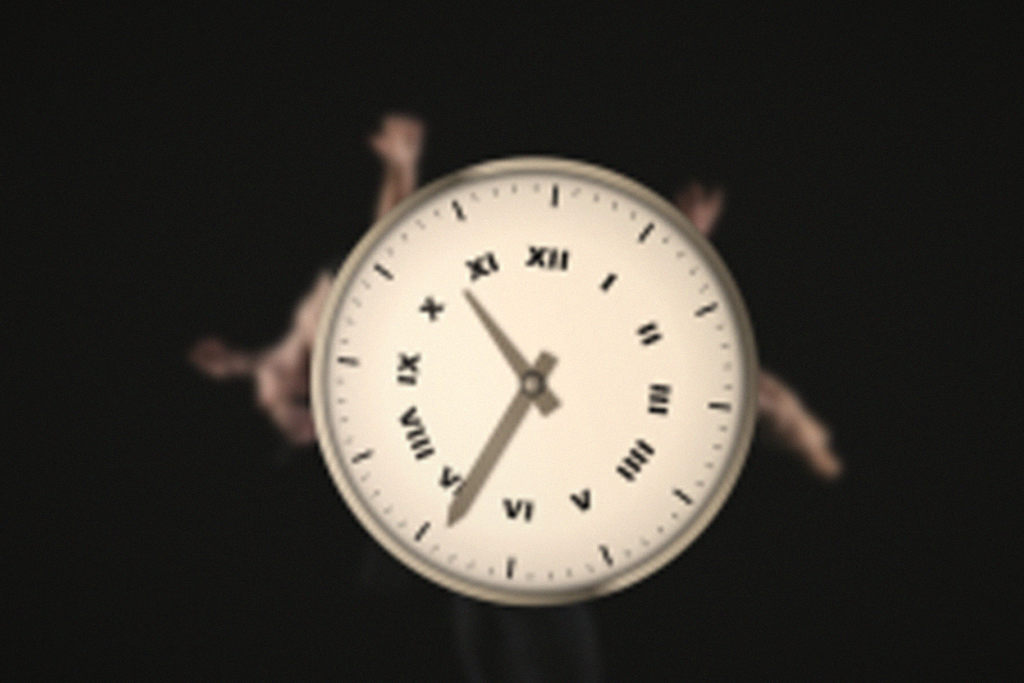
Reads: 10,34
